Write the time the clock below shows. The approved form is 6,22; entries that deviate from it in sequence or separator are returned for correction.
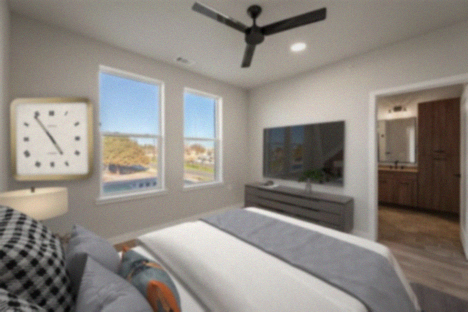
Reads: 4,54
